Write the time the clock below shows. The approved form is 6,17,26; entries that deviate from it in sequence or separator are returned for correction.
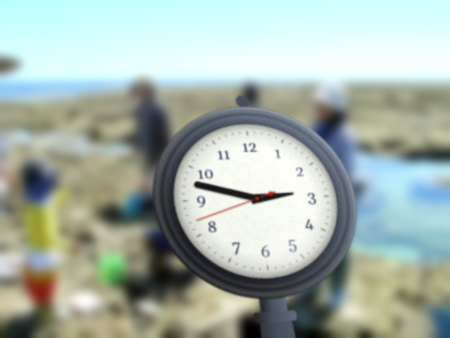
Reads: 2,47,42
